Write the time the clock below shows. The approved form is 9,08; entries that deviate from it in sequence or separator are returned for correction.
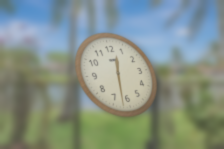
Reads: 12,32
